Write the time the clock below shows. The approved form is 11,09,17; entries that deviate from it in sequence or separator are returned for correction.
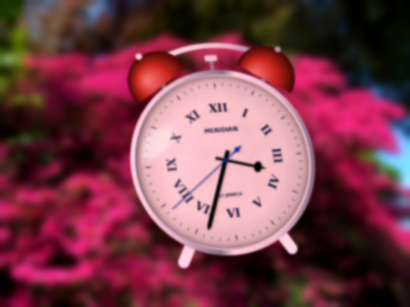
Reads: 3,33,39
